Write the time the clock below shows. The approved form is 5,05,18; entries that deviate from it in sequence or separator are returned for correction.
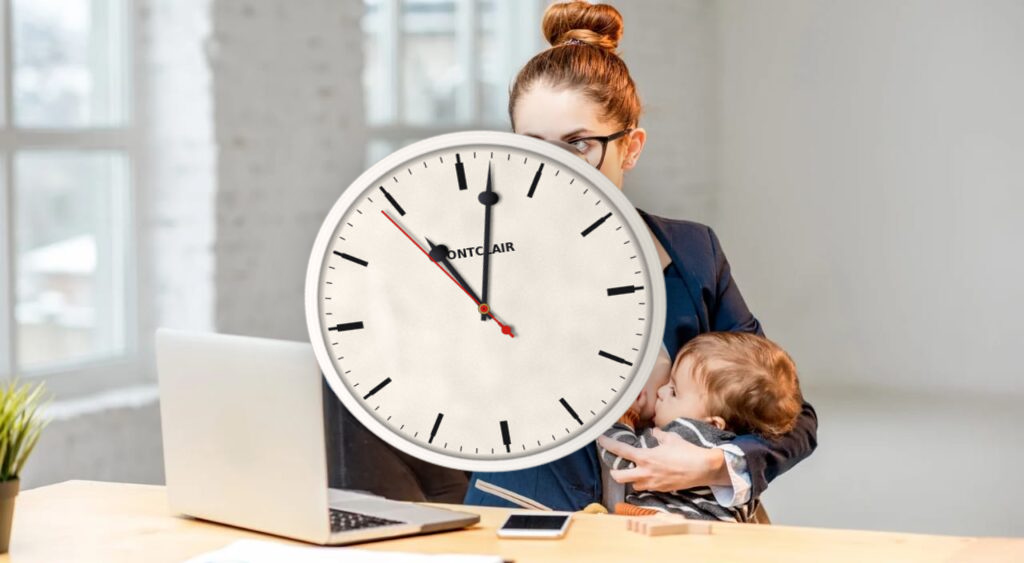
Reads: 11,01,54
